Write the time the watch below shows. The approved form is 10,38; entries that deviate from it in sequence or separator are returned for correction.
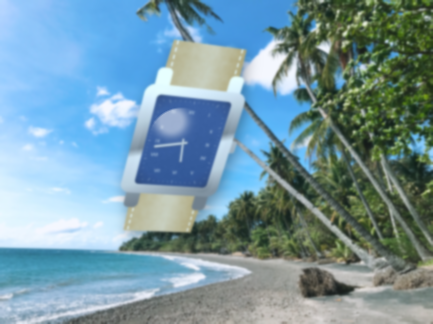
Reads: 5,43
